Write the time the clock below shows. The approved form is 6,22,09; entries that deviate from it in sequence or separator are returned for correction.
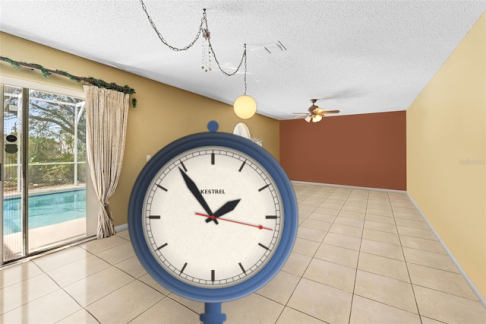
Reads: 1,54,17
